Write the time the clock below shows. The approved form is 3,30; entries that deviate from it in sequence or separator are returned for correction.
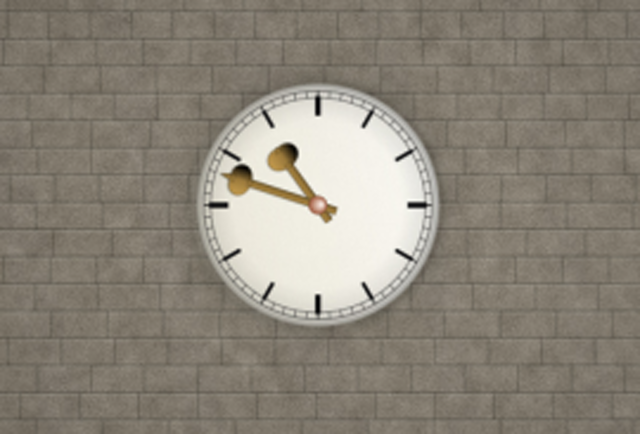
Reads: 10,48
